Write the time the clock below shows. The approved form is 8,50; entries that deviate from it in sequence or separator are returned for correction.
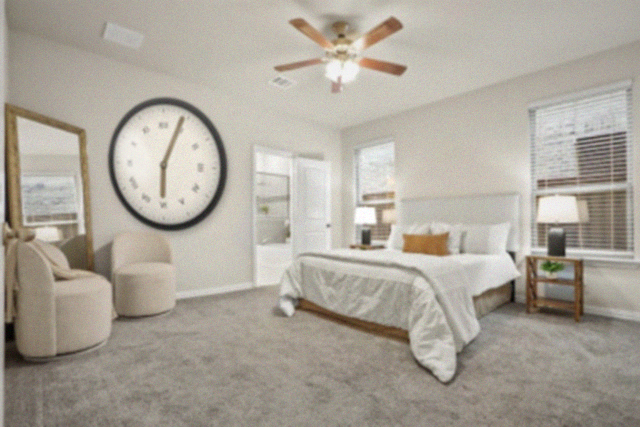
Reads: 6,04
